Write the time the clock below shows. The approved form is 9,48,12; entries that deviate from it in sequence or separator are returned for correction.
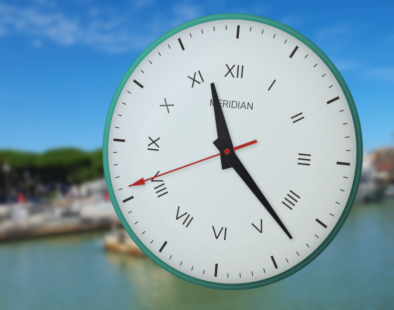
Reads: 11,22,41
